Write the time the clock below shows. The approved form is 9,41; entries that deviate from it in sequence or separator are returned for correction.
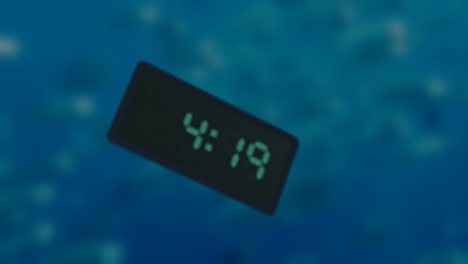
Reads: 4,19
